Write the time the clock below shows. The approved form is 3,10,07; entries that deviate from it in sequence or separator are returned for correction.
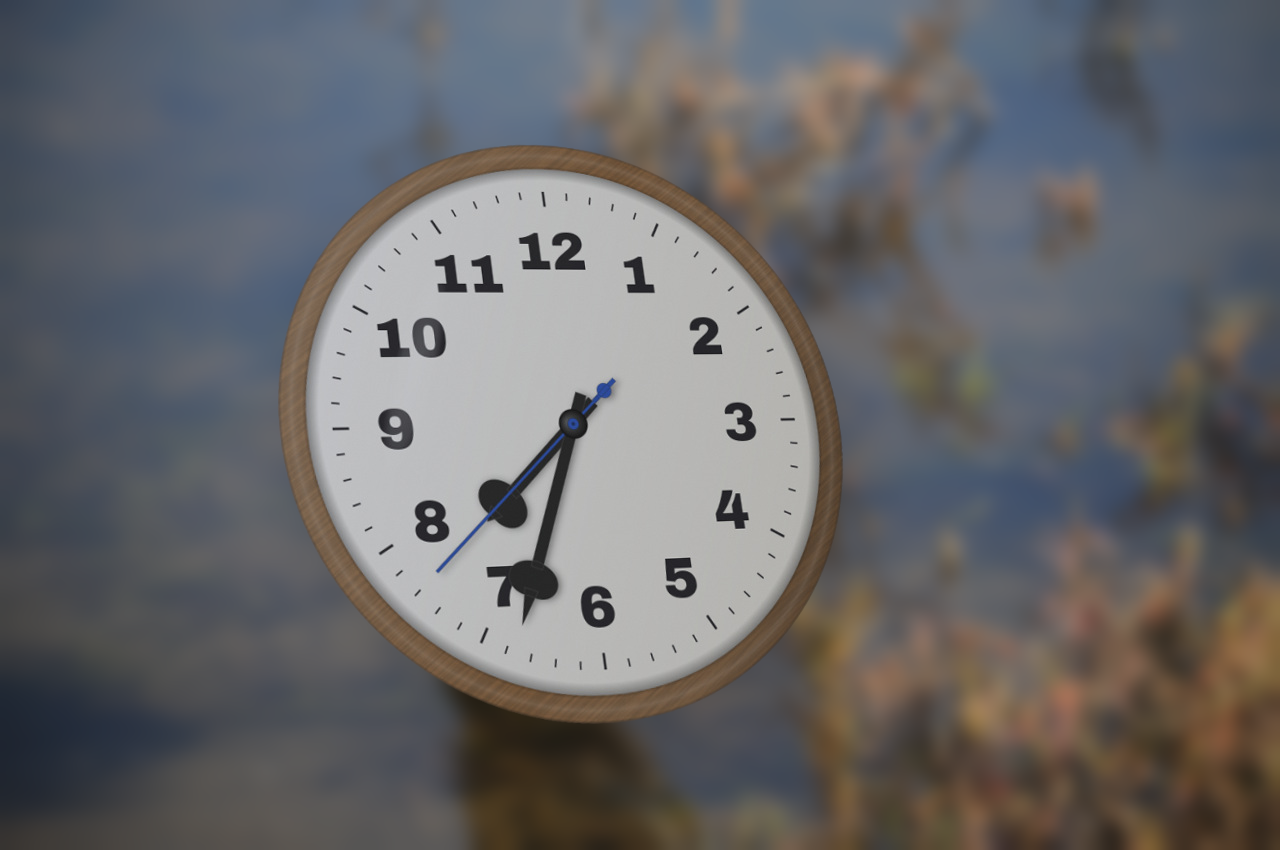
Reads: 7,33,38
